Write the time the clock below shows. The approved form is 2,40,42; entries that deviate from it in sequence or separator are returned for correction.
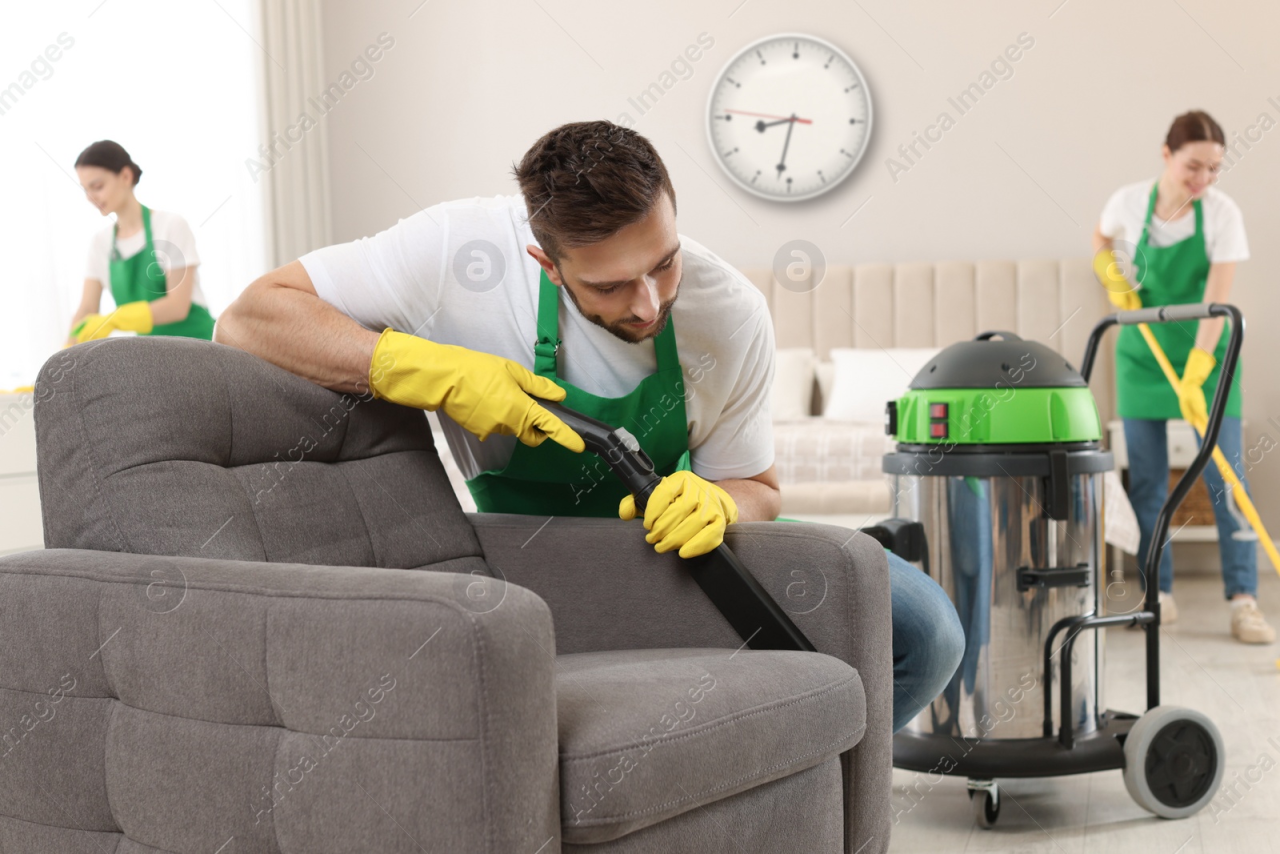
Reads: 8,31,46
